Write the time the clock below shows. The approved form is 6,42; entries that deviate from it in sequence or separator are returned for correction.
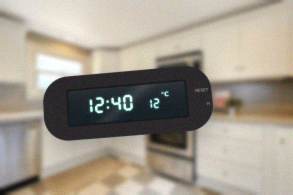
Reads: 12,40
